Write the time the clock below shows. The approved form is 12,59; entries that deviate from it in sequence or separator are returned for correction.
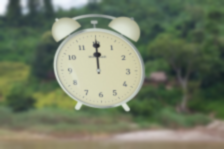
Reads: 12,00
